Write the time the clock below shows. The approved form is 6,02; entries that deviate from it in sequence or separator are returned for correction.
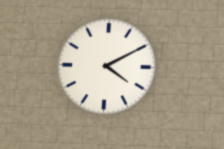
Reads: 4,10
